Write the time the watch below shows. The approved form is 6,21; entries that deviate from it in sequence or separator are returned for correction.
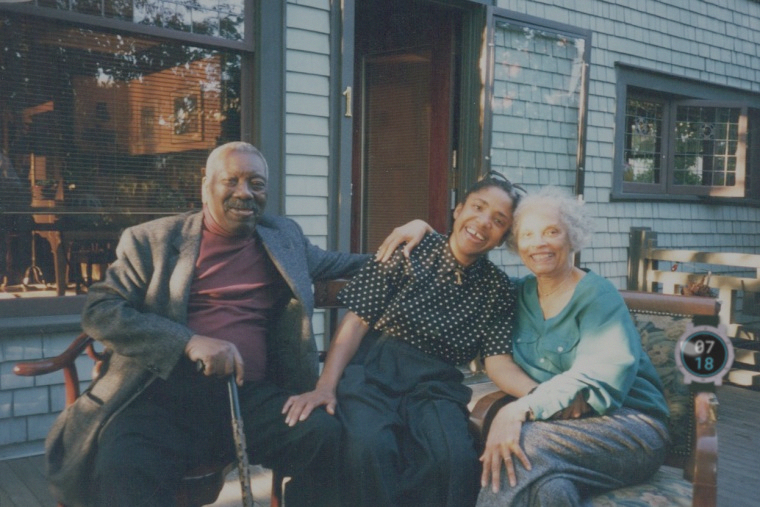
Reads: 7,18
